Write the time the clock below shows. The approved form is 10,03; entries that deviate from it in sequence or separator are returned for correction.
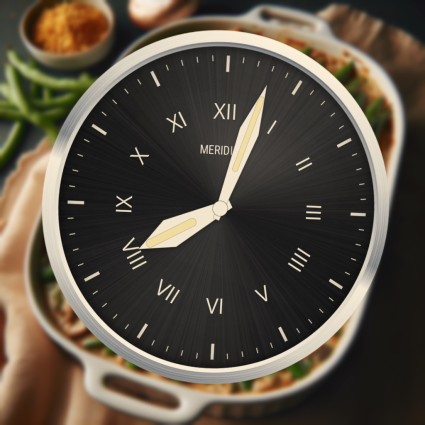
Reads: 8,03
